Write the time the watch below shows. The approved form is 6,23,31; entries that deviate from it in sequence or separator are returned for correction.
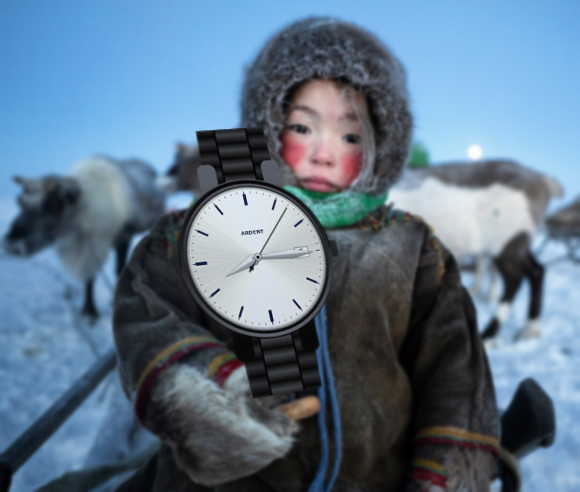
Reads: 8,15,07
